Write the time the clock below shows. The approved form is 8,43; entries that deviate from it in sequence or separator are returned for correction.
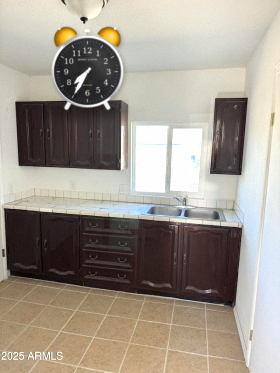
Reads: 7,35
